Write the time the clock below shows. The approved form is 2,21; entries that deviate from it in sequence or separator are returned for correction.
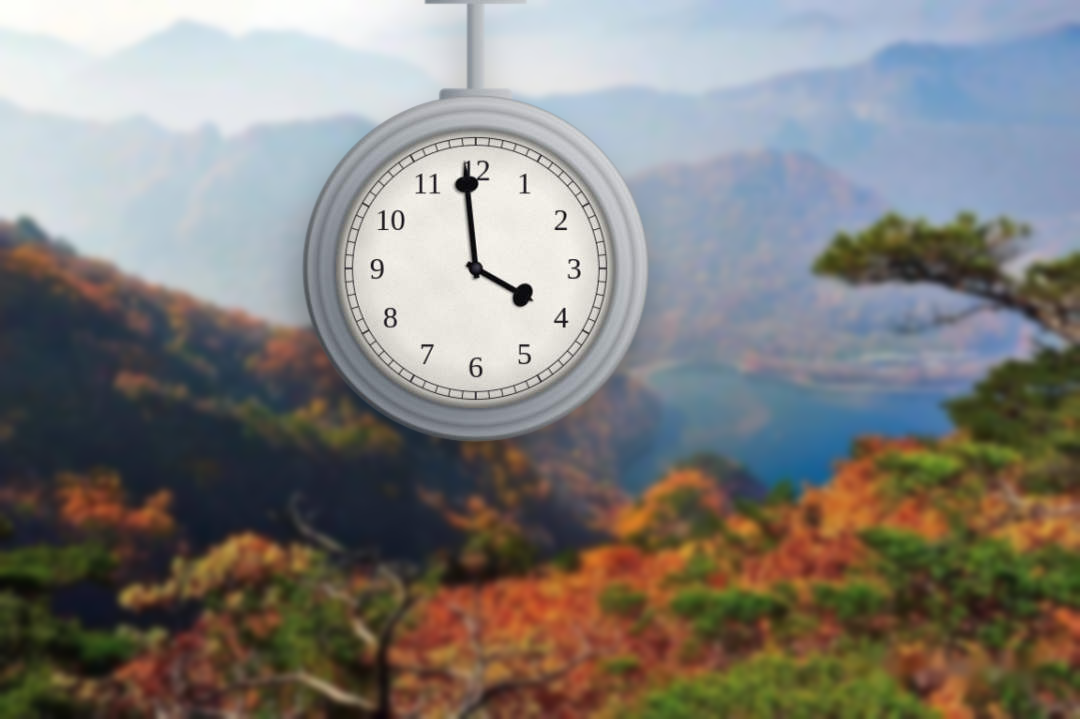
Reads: 3,59
